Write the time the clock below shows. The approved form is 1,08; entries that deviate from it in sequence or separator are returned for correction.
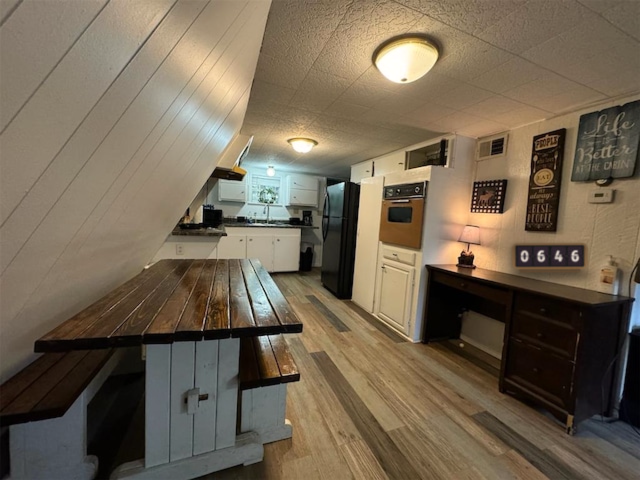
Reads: 6,46
